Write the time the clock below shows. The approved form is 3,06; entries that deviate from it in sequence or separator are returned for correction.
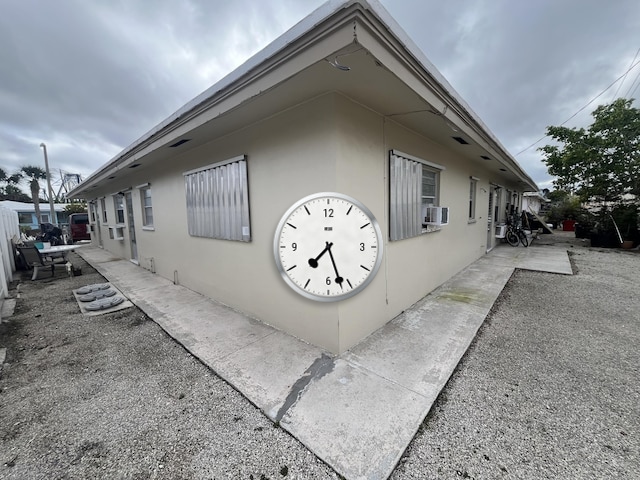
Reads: 7,27
